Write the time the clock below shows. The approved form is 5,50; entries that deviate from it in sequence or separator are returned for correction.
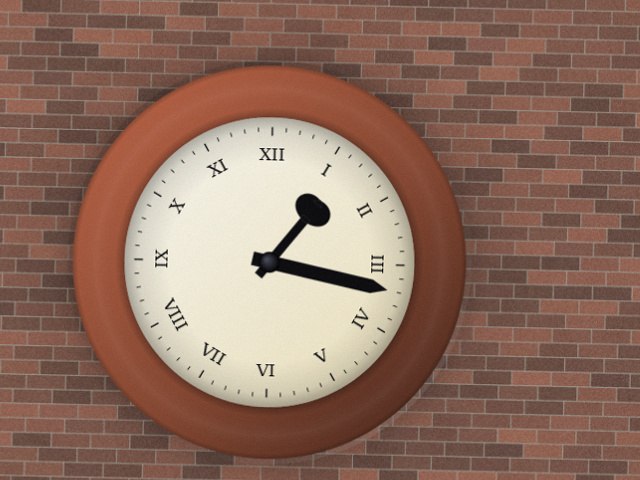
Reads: 1,17
